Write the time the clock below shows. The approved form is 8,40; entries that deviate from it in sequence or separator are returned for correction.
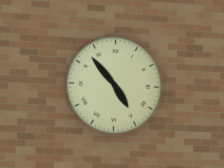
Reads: 4,53
